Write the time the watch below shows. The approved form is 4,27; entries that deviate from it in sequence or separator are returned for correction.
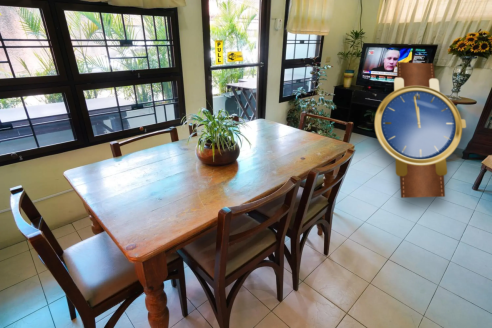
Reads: 11,59
